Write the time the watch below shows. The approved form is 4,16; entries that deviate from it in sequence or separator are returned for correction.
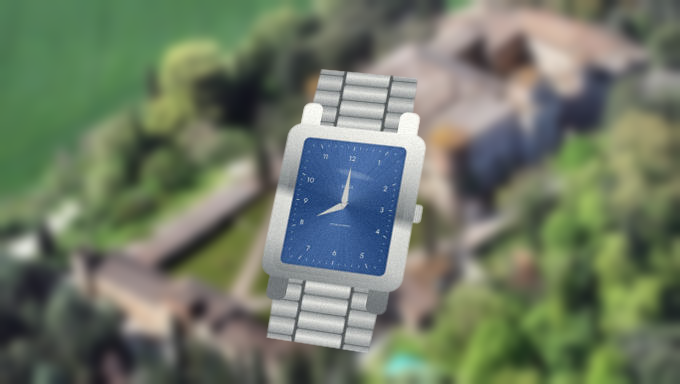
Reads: 8,00
